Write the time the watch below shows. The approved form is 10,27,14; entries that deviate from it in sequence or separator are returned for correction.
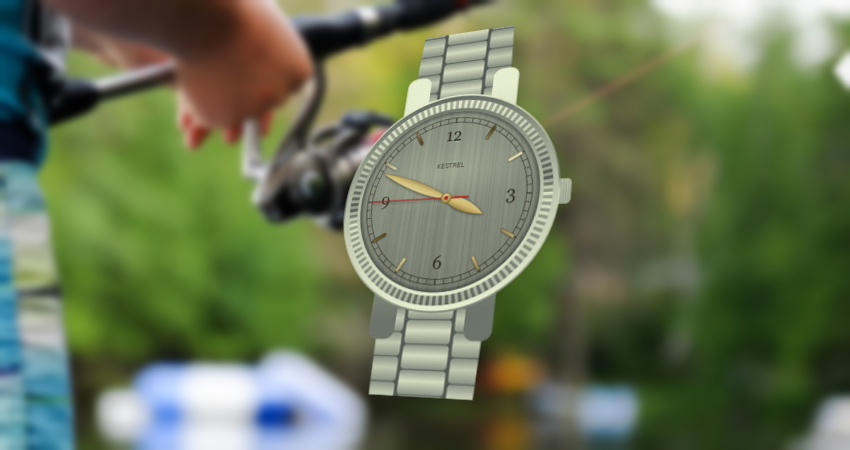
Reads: 3,48,45
